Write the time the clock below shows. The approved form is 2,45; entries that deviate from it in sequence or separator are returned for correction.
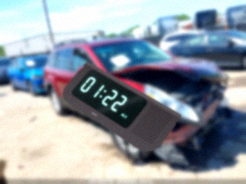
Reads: 1,22
